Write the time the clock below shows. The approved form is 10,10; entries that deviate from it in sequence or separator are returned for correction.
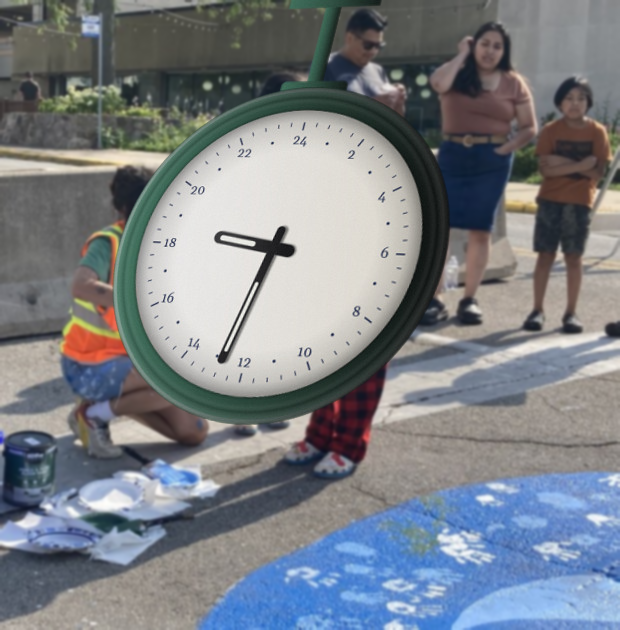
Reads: 18,32
